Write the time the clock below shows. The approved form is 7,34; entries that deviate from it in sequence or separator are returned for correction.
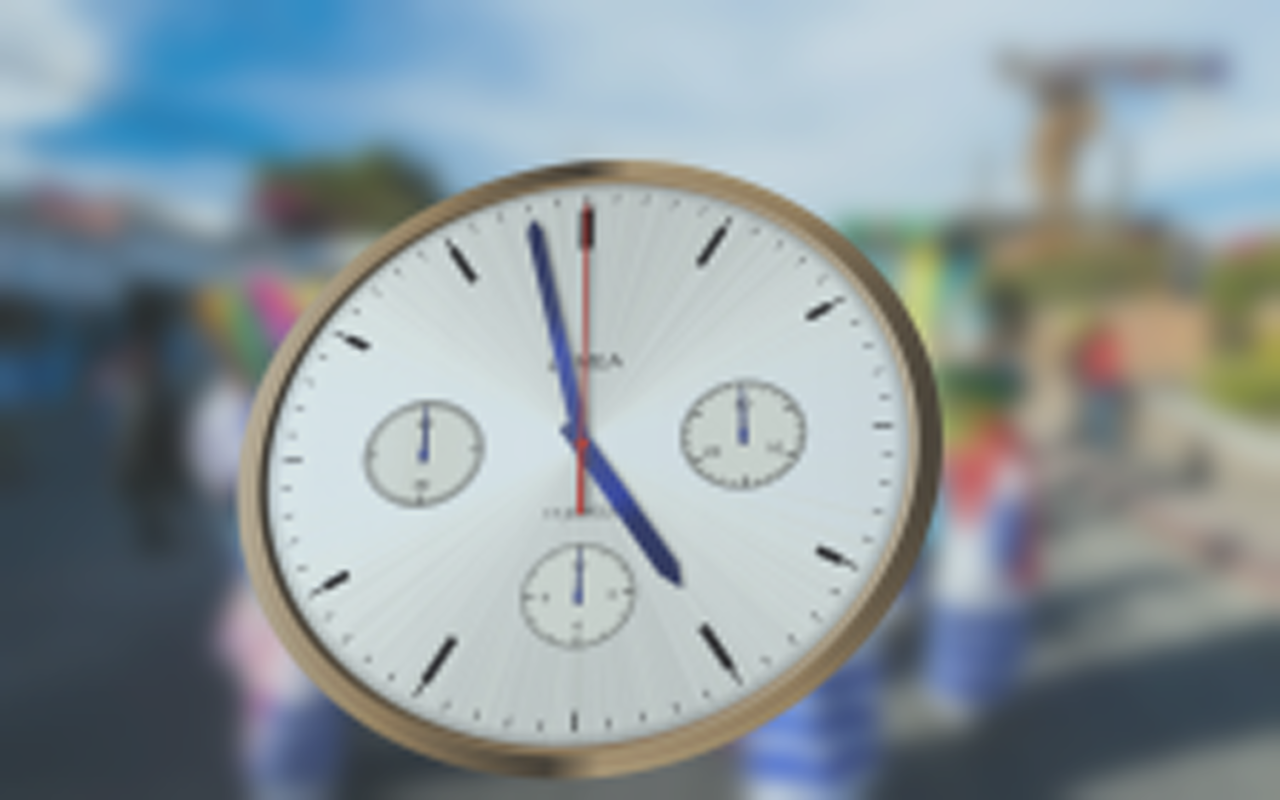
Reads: 4,58
